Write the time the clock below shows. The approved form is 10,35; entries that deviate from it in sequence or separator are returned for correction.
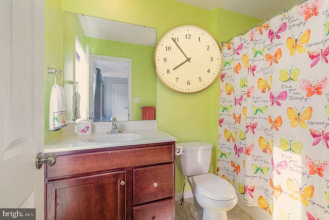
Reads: 7,54
